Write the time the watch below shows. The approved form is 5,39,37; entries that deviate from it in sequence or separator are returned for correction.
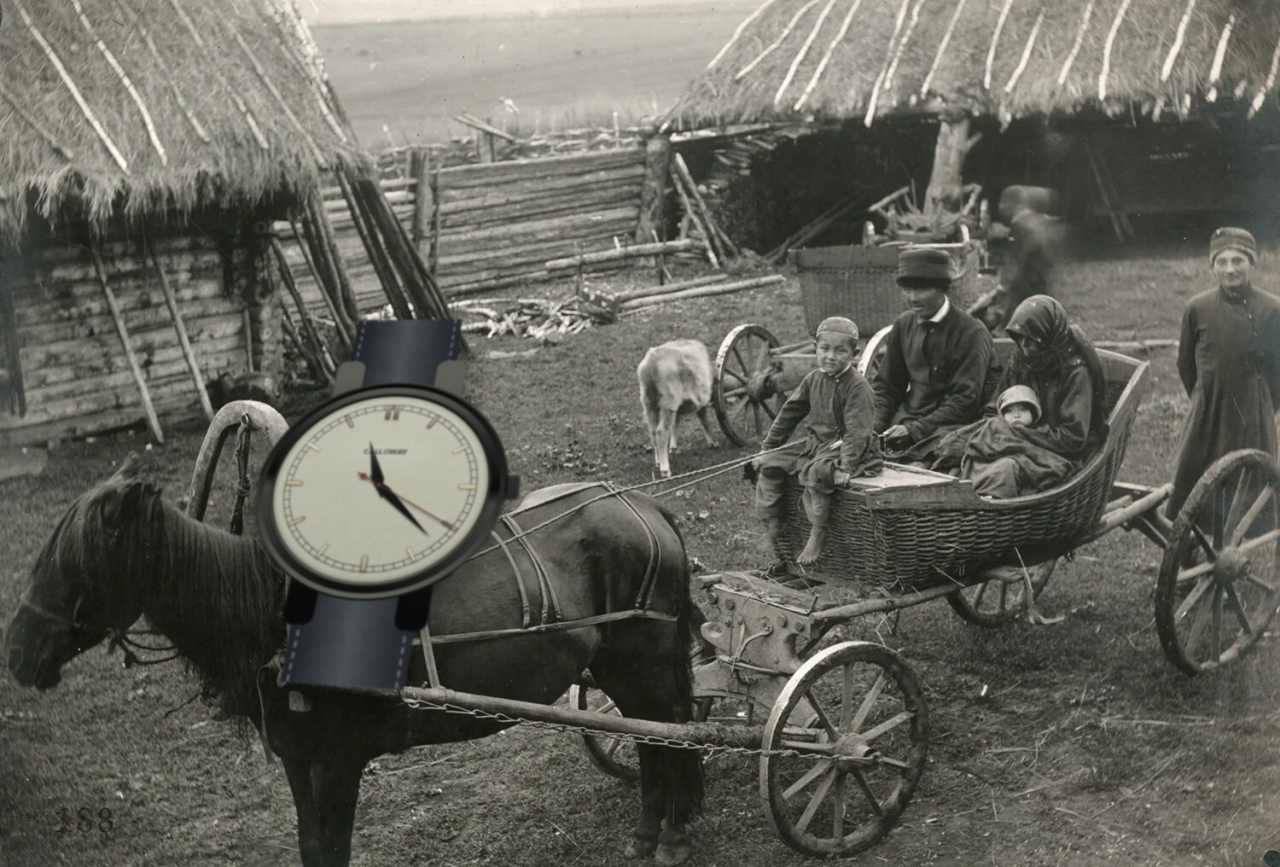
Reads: 11,22,20
